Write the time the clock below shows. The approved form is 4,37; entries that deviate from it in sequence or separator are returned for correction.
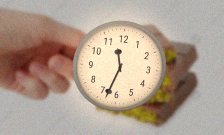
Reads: 11,33
